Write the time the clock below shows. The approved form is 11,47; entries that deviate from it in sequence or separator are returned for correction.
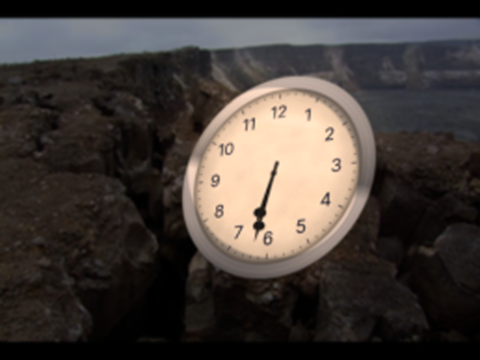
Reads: 6,32
